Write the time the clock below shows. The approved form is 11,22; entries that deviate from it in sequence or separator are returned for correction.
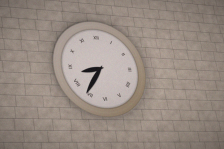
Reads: 8,36
